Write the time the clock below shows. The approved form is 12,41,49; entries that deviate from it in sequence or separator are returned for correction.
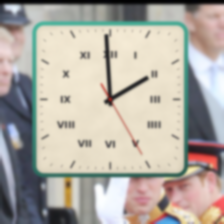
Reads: 1,59,25
